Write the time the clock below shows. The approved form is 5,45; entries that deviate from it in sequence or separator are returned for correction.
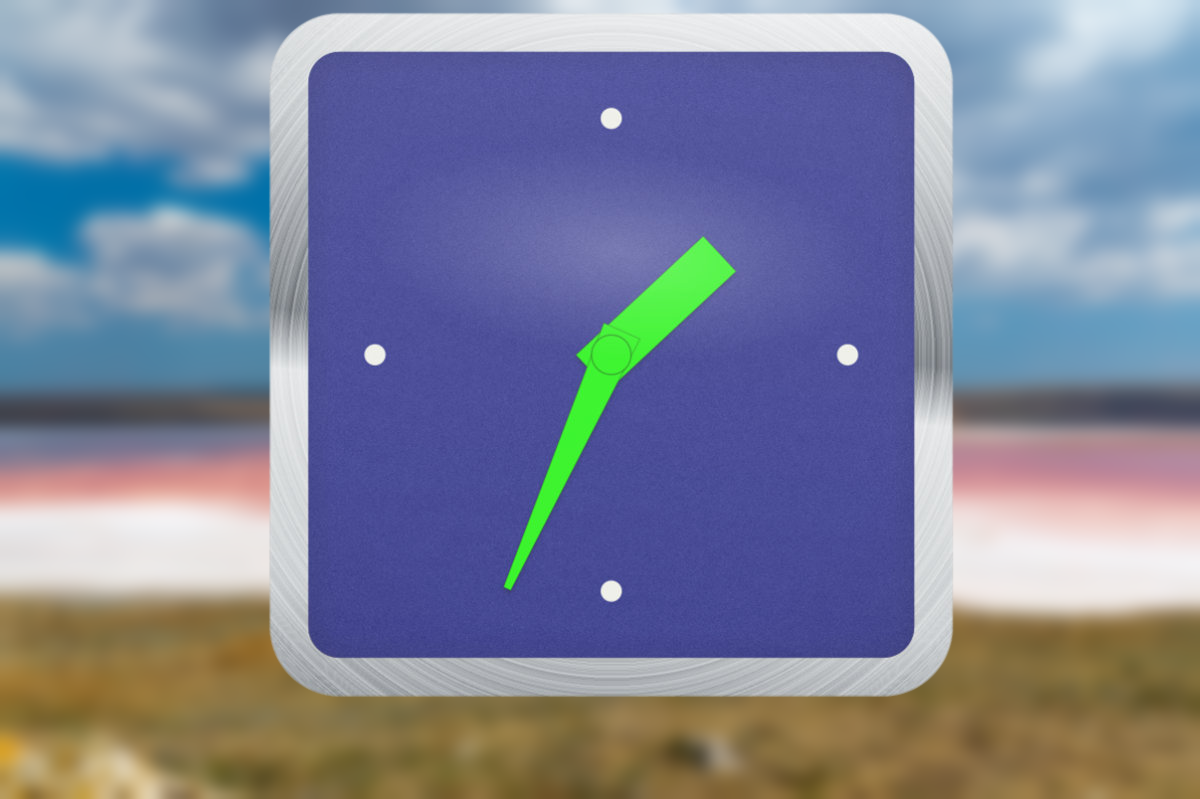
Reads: 1,34
